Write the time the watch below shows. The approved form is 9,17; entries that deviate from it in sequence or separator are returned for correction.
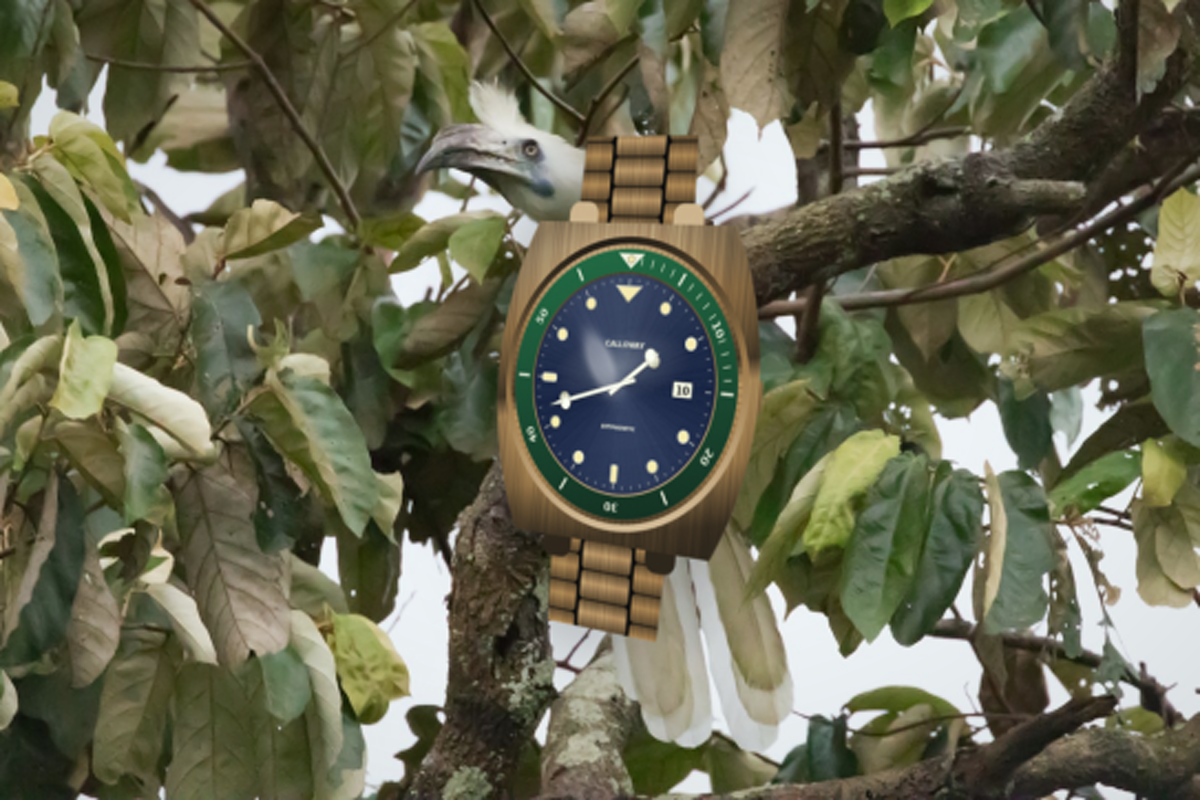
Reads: 1,42
